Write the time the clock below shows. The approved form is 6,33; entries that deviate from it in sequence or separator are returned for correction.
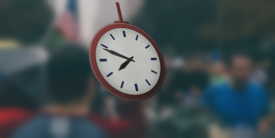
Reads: 7,49
